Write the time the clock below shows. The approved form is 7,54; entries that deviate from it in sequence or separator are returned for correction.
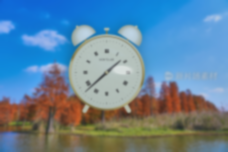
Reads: 1,38
